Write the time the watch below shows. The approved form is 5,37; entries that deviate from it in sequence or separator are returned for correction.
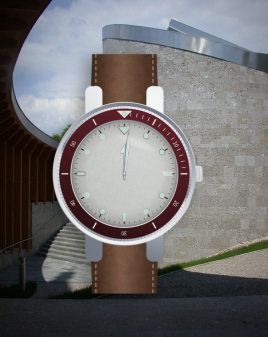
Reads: 12,01
